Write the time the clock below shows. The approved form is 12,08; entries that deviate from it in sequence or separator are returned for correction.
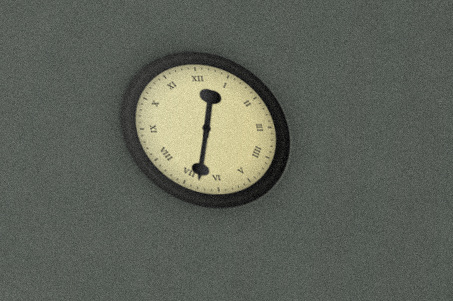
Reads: 12,33
